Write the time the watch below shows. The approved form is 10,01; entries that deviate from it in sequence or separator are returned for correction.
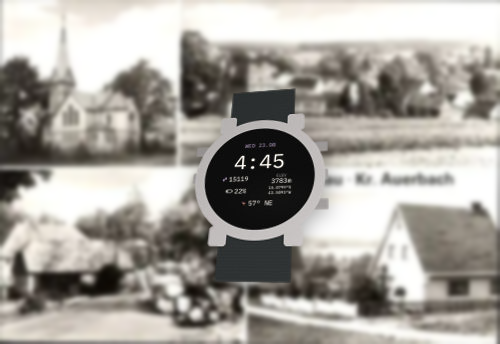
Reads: 4,45
